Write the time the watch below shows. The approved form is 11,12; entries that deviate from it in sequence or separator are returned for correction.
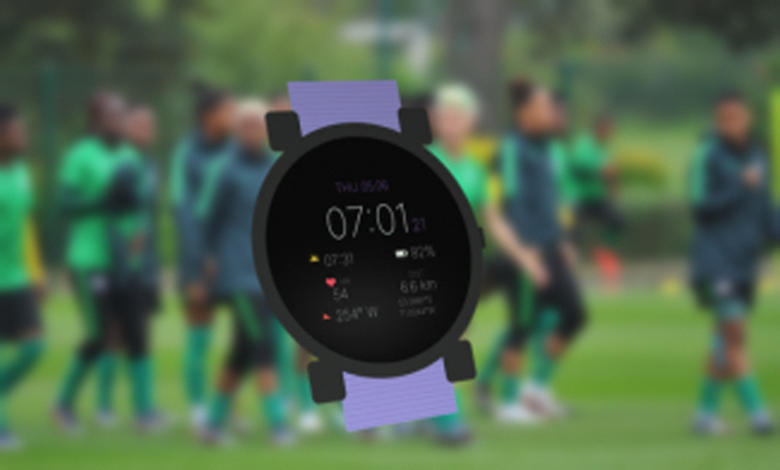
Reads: 7,01
